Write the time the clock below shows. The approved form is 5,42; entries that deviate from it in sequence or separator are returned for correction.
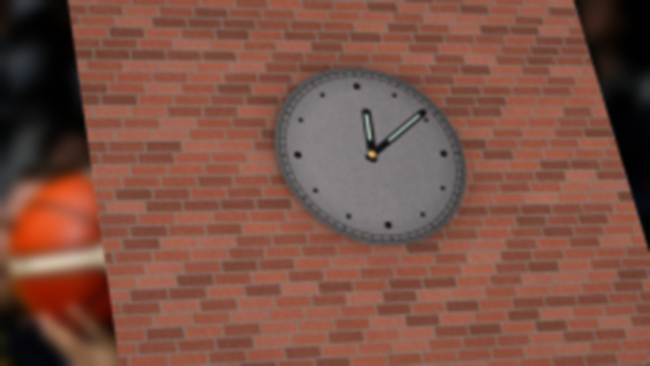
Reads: 12,09
